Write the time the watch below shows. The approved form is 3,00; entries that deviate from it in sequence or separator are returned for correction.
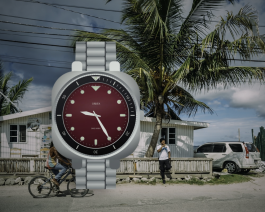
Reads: 9,25
